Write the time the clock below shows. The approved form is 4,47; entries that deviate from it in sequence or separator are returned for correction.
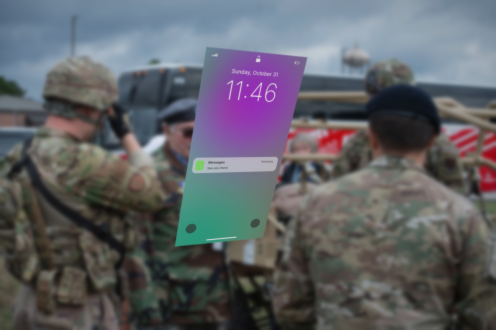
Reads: 11,46
